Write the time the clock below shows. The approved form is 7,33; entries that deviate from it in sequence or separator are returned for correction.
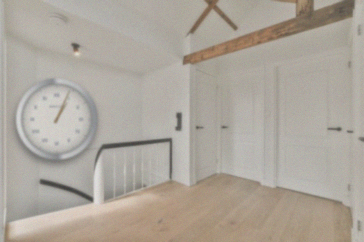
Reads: 1,04
